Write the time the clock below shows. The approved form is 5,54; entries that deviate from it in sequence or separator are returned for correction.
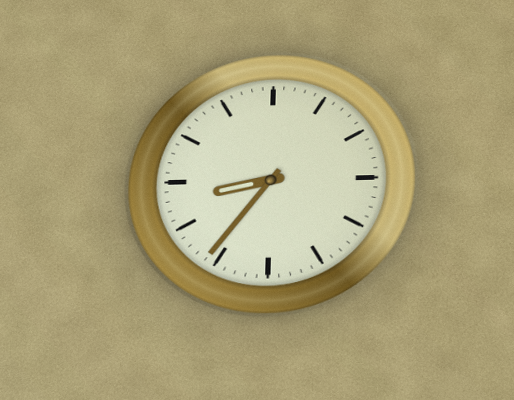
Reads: 8,36
